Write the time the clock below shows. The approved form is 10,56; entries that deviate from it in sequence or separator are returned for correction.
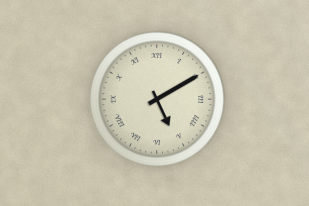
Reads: 5,10
